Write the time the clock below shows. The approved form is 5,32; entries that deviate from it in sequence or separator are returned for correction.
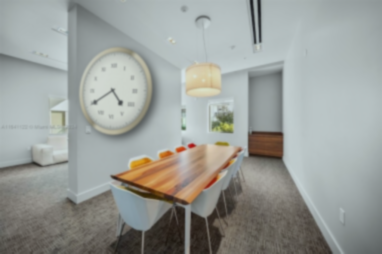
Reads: 4,40
